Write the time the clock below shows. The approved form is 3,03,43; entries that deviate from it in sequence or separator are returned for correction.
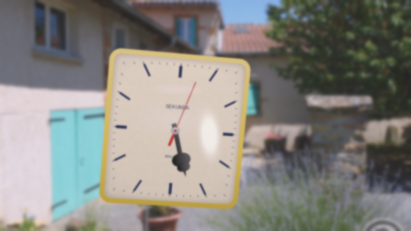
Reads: 5,27,03
